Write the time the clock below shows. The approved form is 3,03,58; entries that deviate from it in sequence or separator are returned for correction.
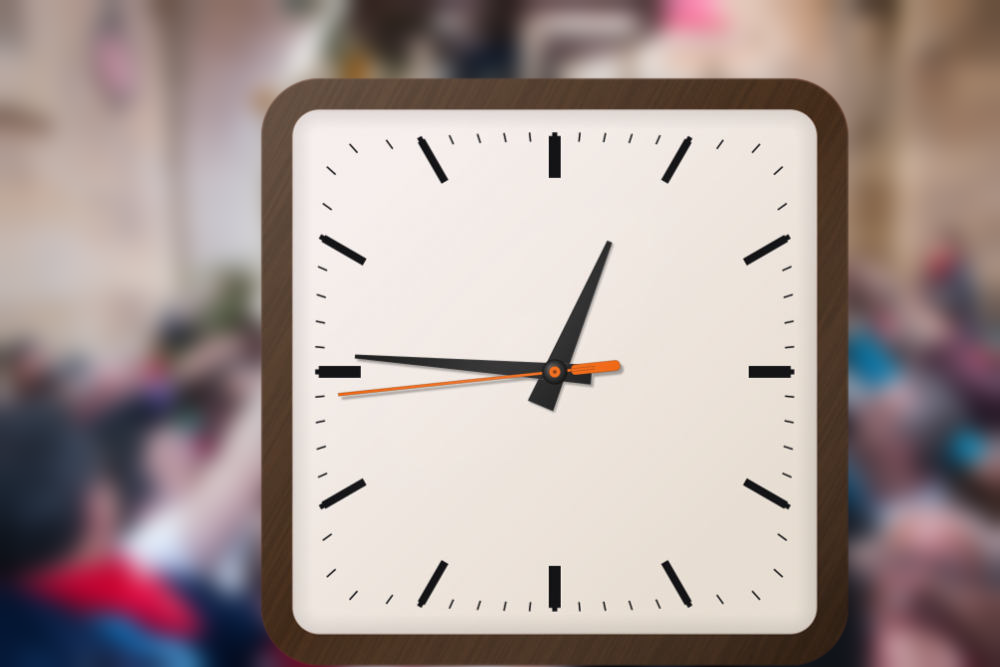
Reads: 12,45,44
